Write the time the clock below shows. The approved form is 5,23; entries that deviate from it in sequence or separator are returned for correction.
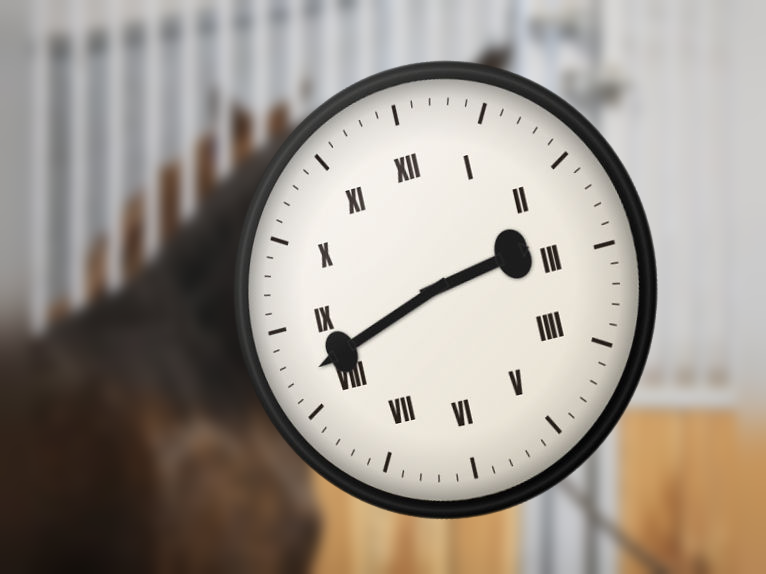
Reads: 2,42
